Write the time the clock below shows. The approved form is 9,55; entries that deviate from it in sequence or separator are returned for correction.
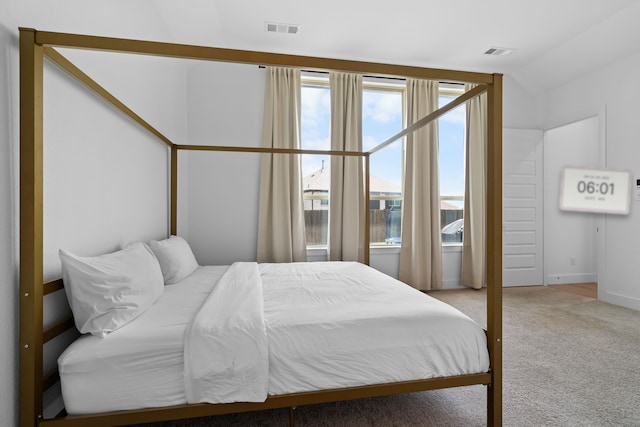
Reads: 6,01
